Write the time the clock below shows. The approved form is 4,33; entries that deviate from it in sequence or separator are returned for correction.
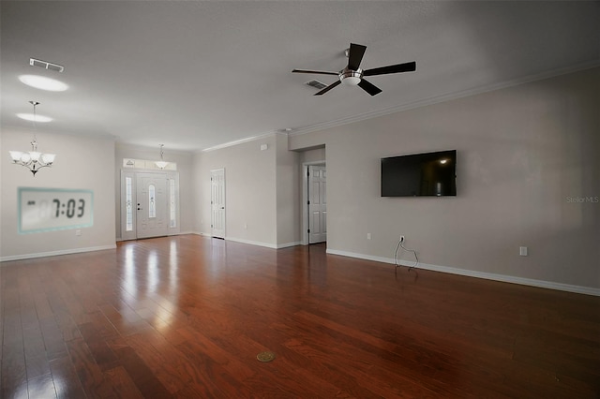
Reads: 7,03
